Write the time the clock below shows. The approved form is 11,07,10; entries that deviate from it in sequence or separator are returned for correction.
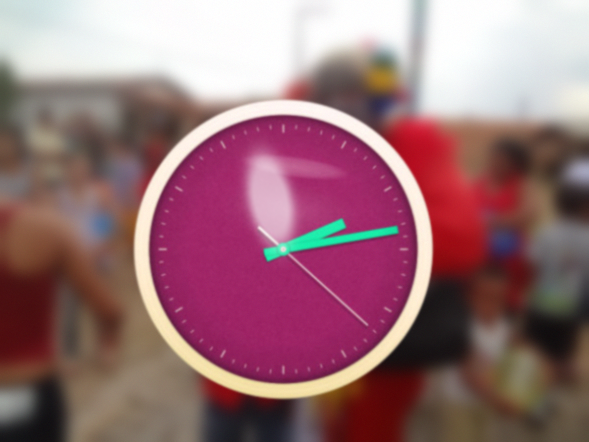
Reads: 2,13,22
